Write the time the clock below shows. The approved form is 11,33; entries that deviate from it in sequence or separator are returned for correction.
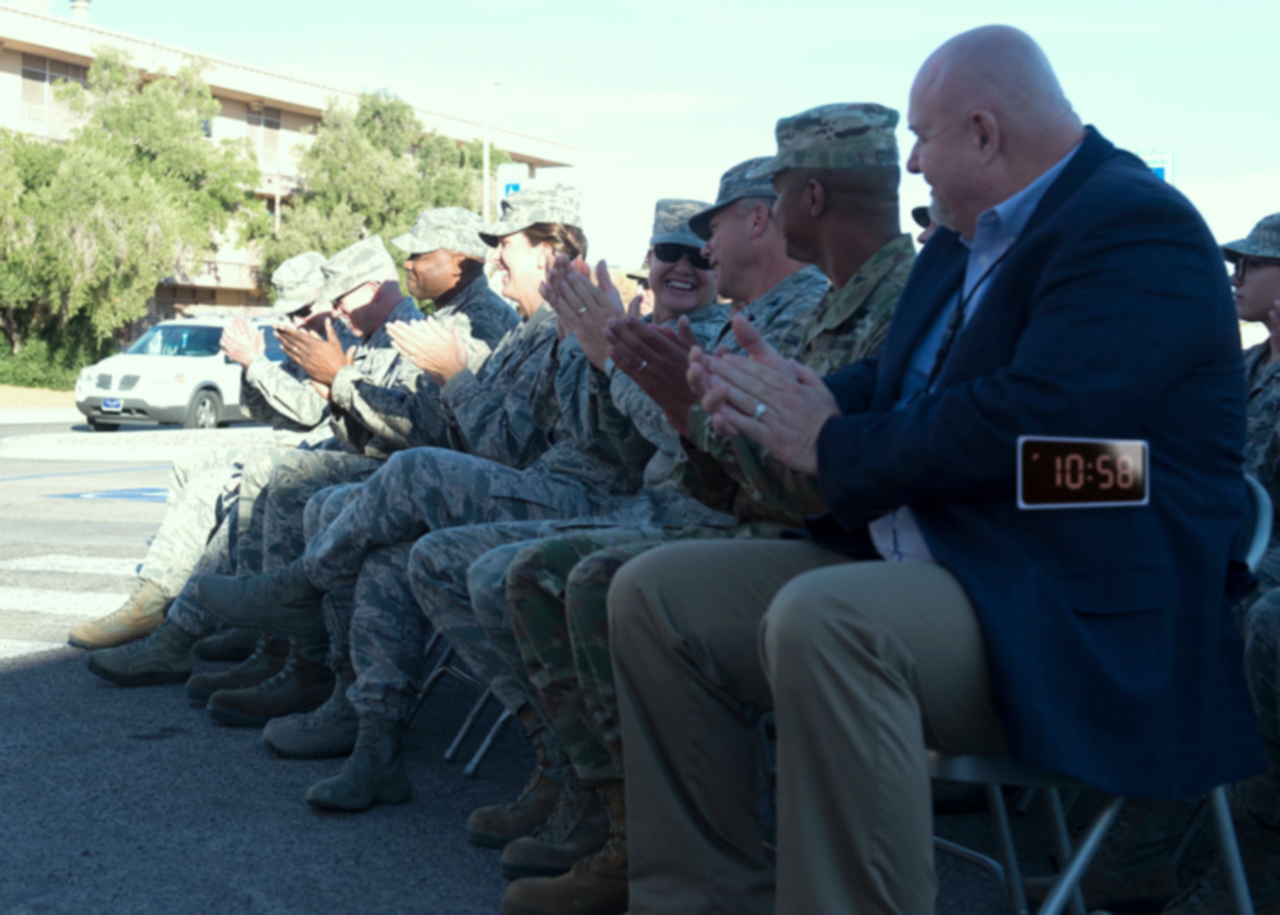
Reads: 10,58
